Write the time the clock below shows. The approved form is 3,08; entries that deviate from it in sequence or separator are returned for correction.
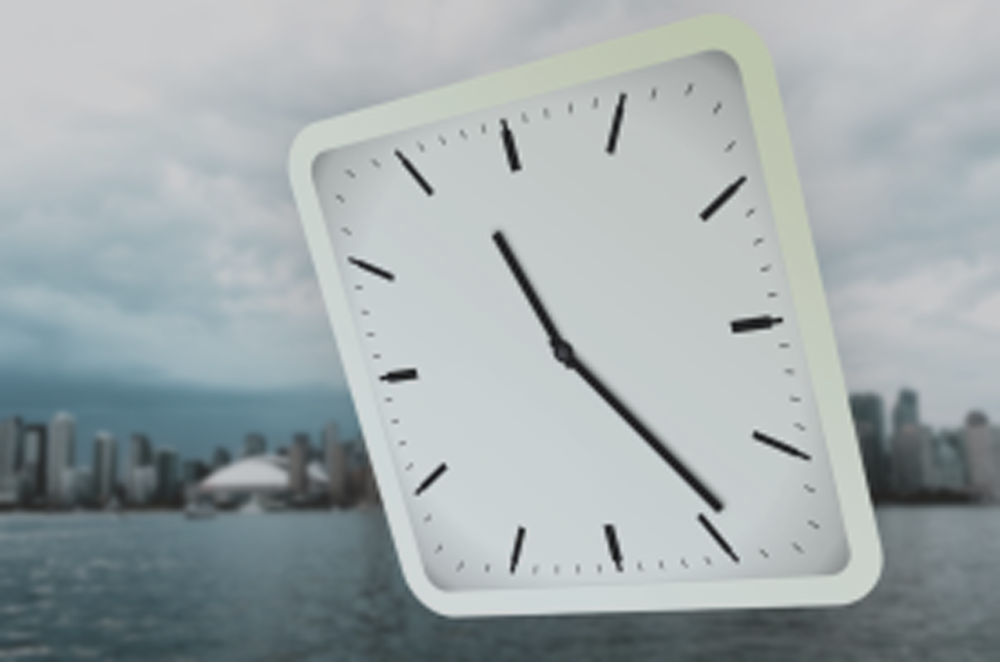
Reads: 11,24
